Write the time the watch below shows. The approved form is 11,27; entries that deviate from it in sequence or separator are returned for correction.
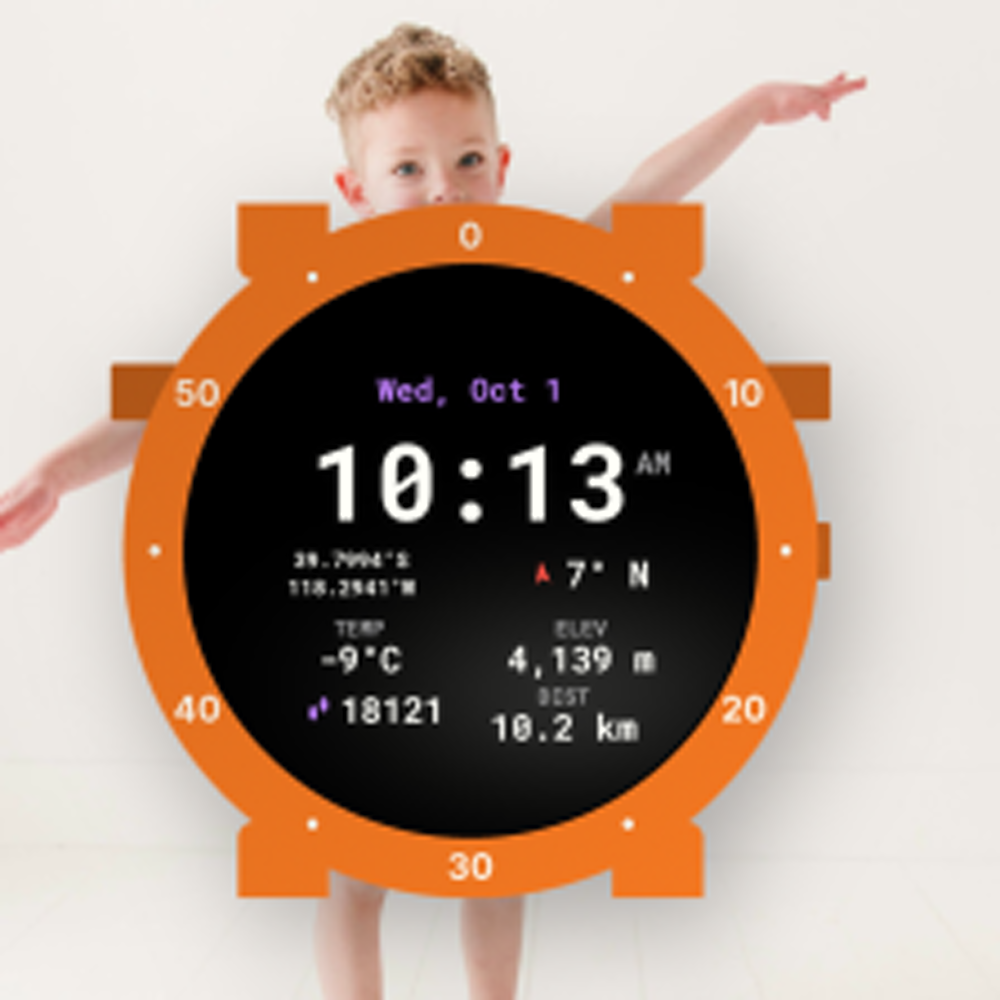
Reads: 10,13
